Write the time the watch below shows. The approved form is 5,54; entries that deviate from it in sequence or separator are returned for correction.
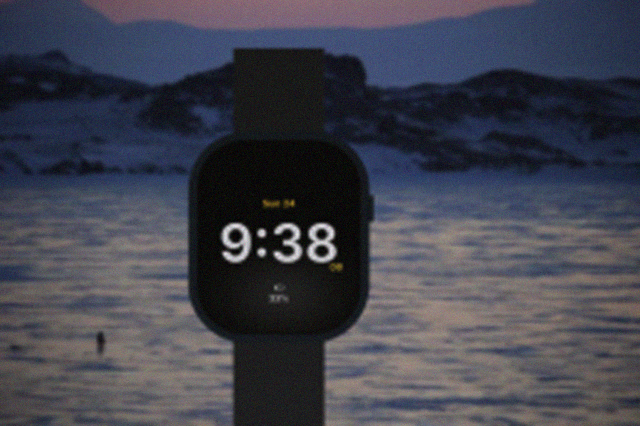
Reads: 9,38
